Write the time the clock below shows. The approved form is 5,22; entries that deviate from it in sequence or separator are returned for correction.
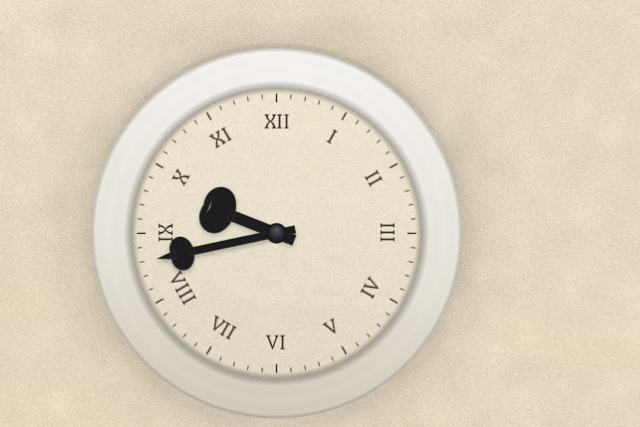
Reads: 9,43
